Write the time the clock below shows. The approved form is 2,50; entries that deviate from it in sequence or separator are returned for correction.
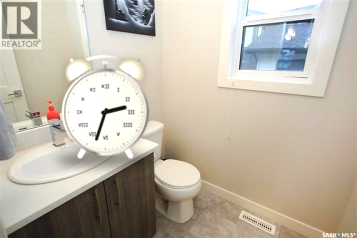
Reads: 2,33
